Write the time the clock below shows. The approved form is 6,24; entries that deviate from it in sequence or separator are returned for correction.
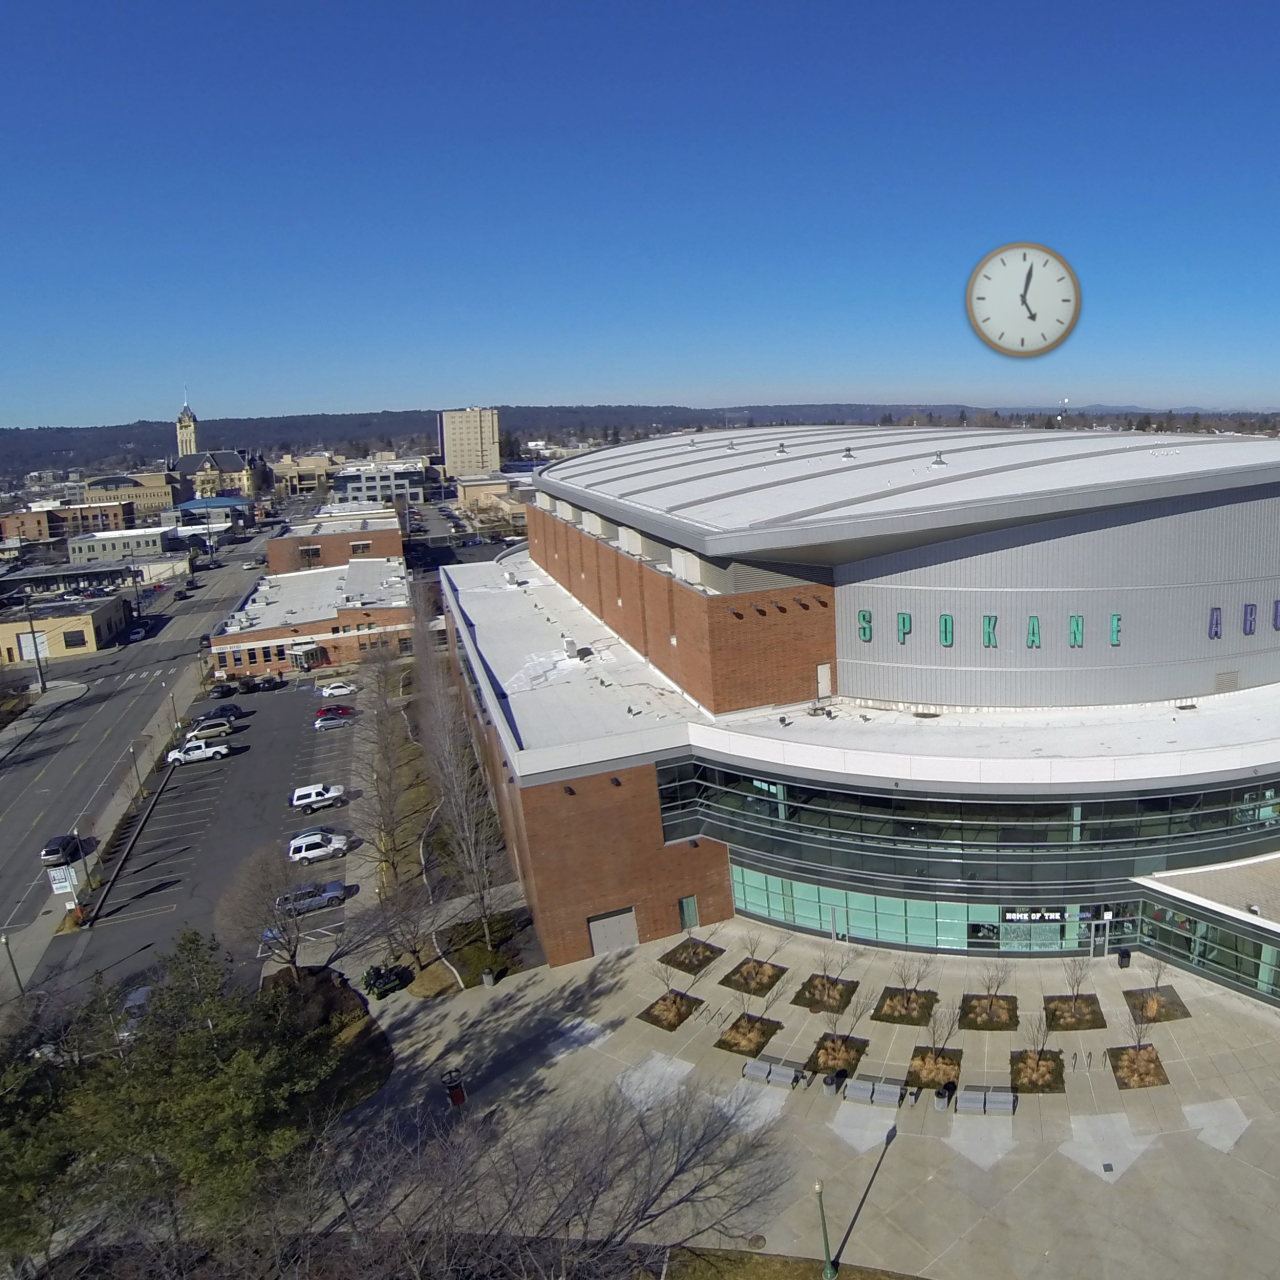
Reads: 5,02
